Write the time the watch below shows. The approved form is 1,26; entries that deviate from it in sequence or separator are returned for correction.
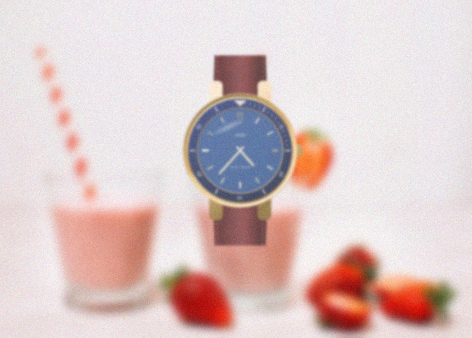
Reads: 4,37
